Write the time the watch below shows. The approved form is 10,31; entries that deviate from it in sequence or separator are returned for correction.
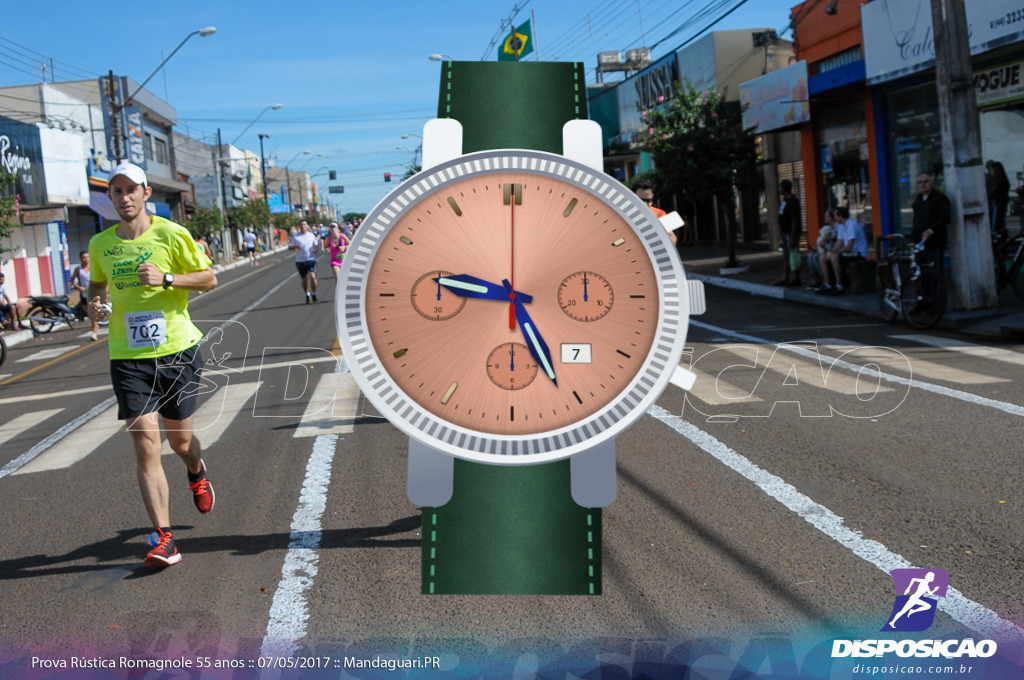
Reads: 9,26
